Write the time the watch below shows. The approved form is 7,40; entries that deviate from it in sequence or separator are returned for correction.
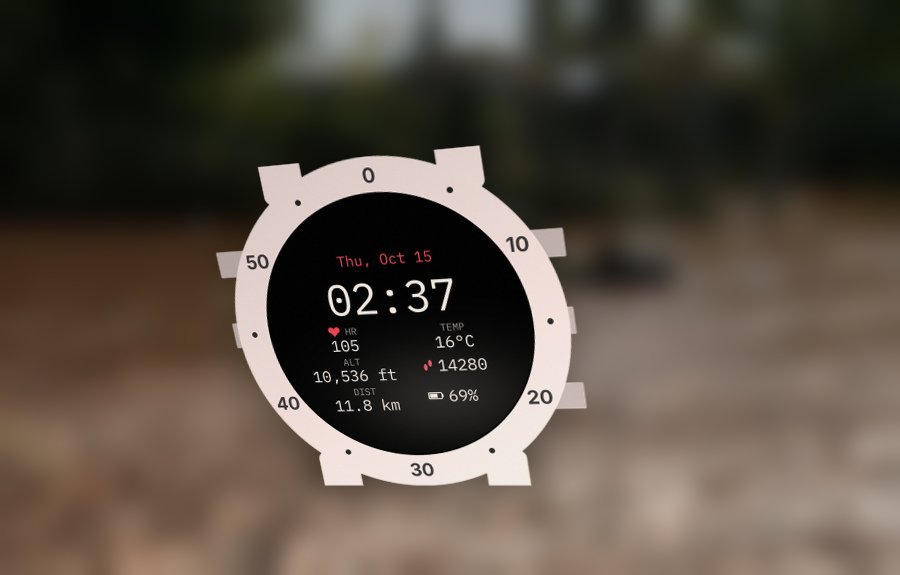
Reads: 2,37
